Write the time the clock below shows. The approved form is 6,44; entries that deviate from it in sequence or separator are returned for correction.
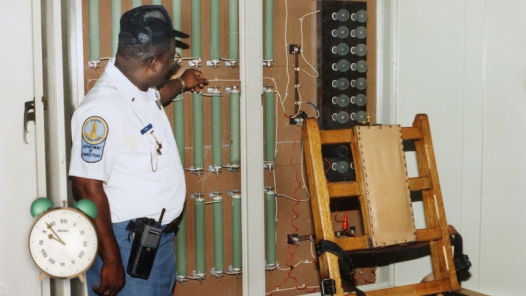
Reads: 9,53
